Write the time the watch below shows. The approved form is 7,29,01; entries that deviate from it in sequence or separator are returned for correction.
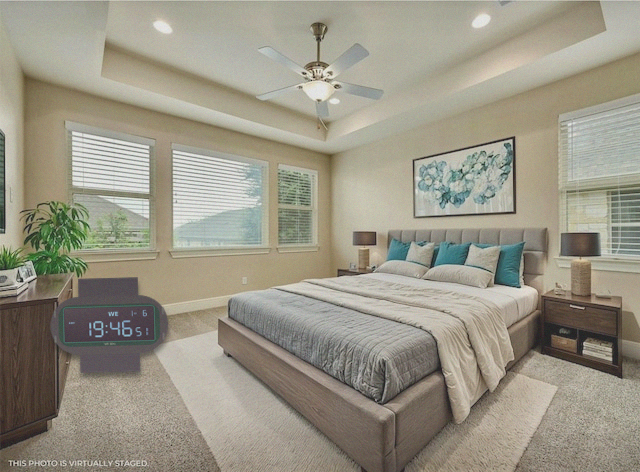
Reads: 19,46,51
